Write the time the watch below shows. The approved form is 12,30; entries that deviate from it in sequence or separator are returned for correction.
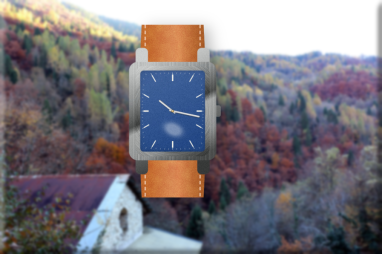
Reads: 10,17
